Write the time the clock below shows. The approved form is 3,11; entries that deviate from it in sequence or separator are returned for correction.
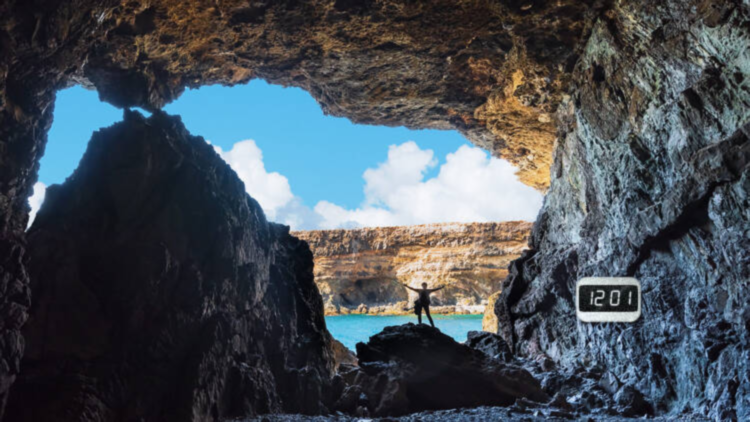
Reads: 12,01
